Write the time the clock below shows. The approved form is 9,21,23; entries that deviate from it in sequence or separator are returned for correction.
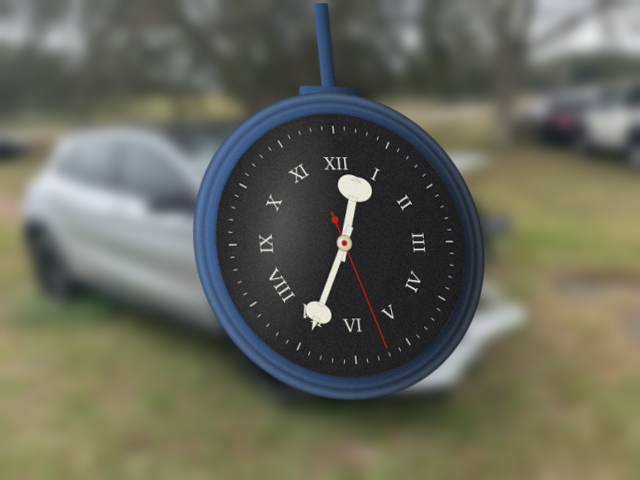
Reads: 12,34,27
